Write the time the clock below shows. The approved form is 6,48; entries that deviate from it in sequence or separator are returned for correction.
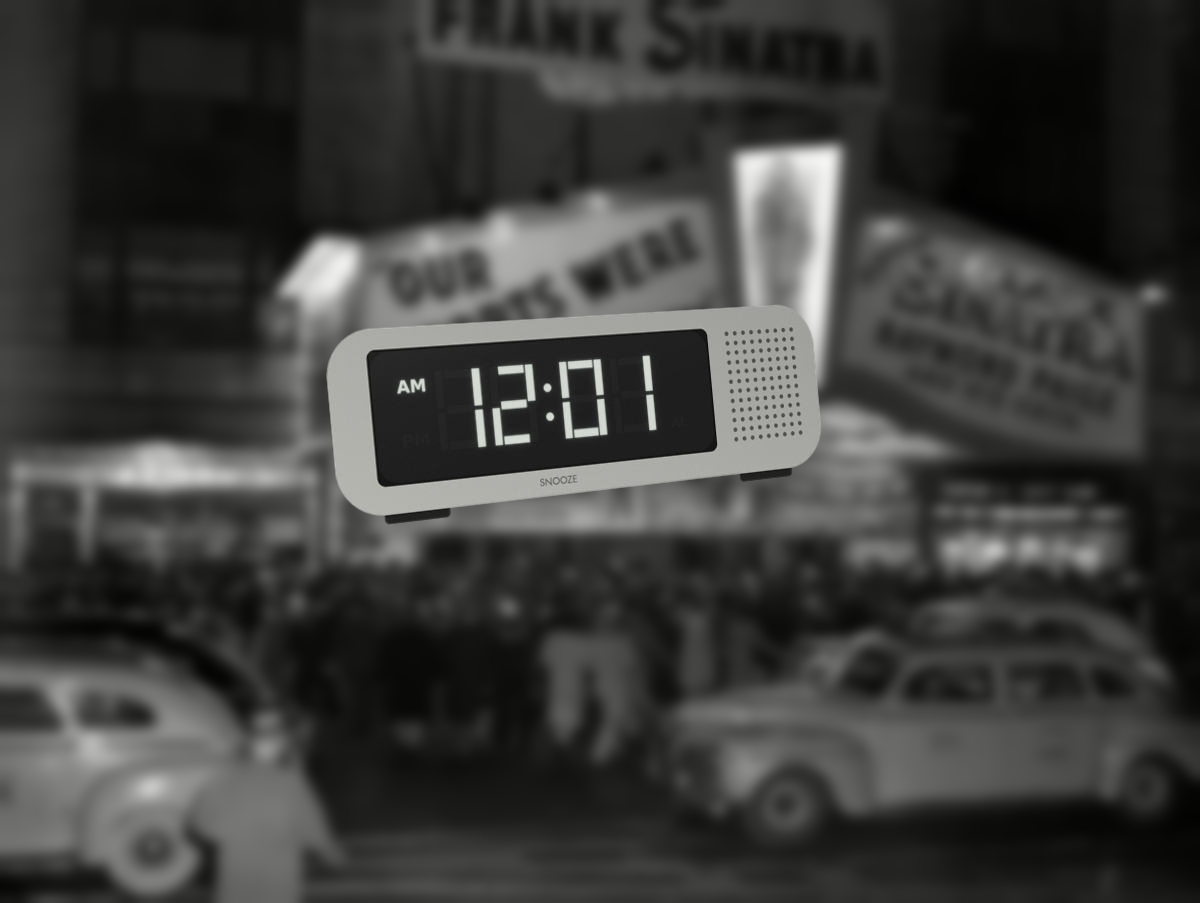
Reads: 12,01
